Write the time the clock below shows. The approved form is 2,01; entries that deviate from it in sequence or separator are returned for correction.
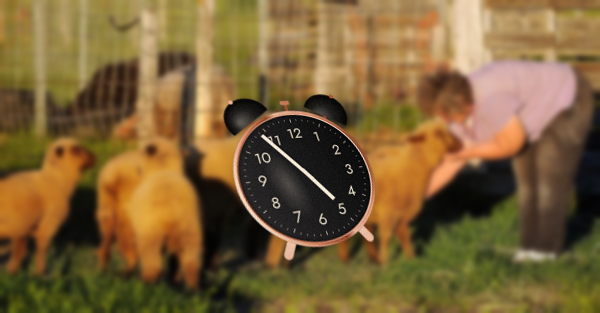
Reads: 4,54
